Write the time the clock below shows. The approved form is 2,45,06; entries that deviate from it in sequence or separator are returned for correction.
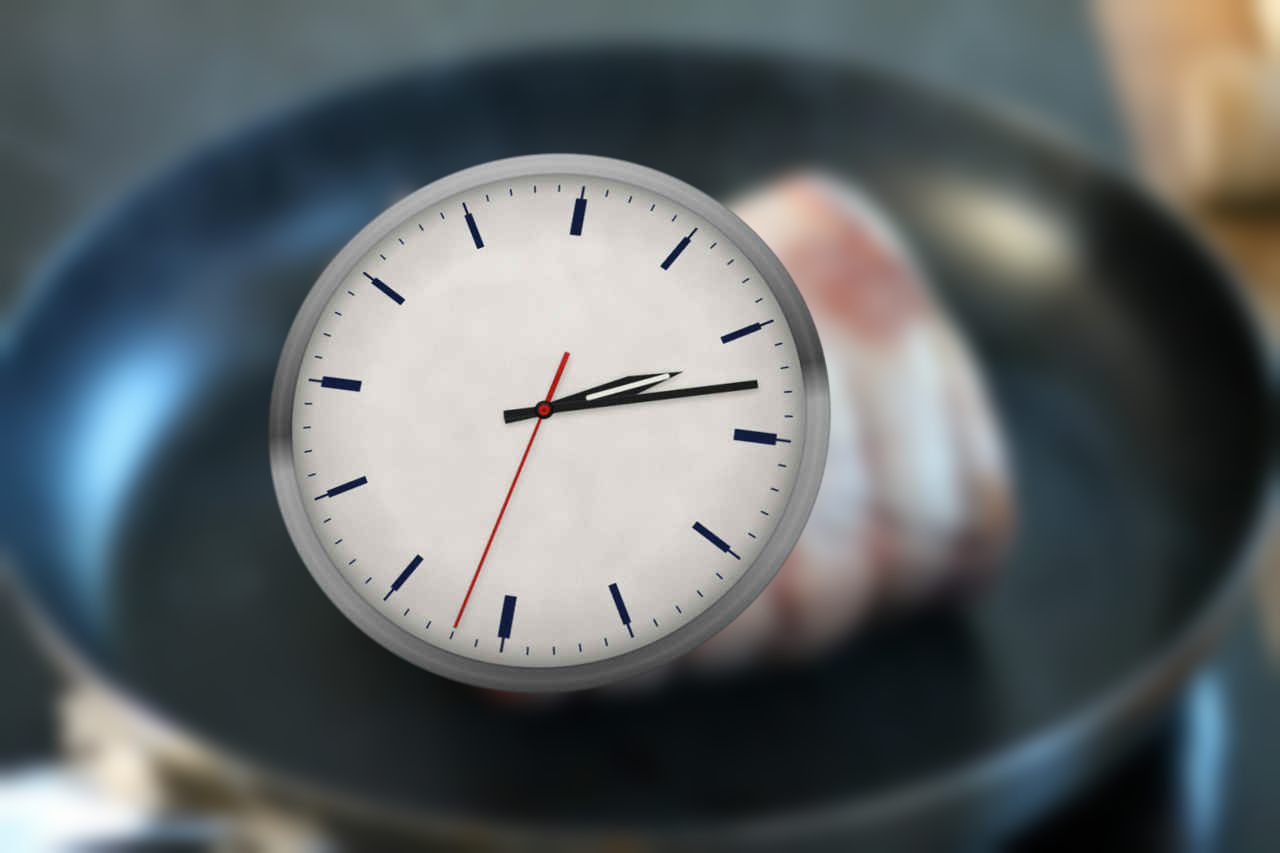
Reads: 2,12,32
